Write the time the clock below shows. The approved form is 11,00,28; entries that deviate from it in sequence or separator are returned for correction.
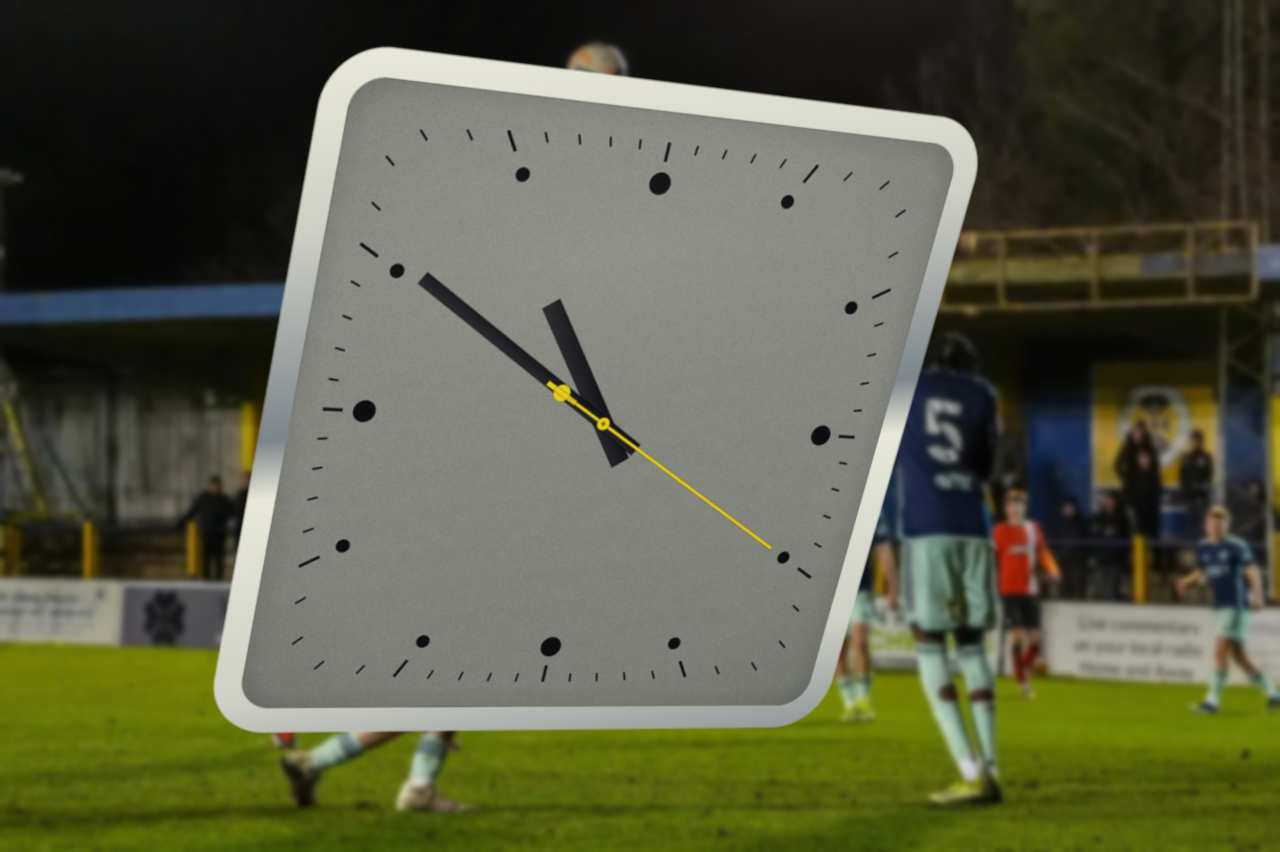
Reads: 10,50,20
